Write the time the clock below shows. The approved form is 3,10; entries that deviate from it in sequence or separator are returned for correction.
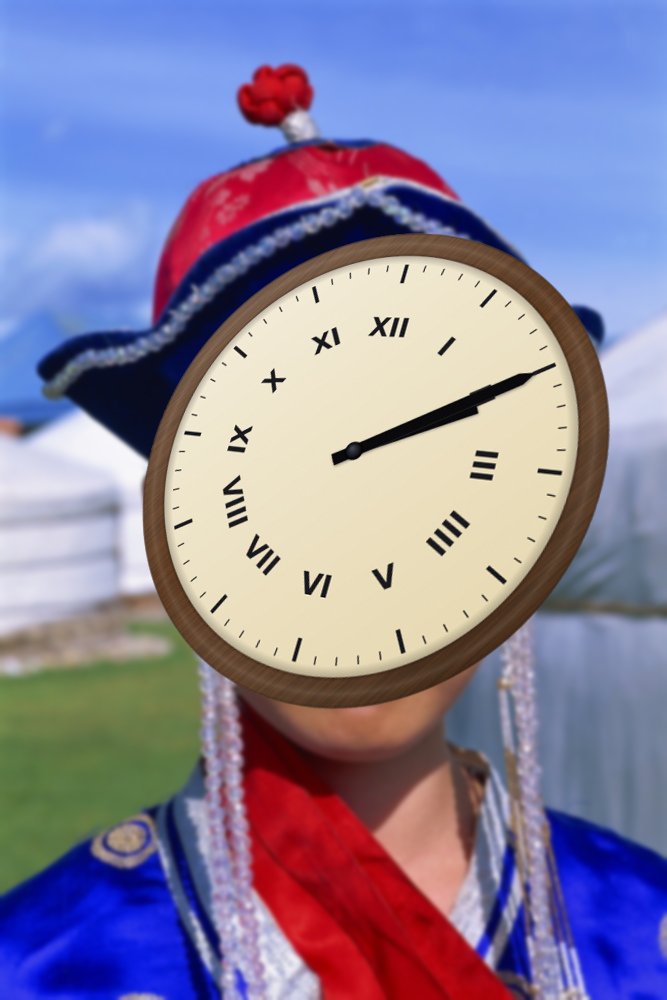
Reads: 2,10
